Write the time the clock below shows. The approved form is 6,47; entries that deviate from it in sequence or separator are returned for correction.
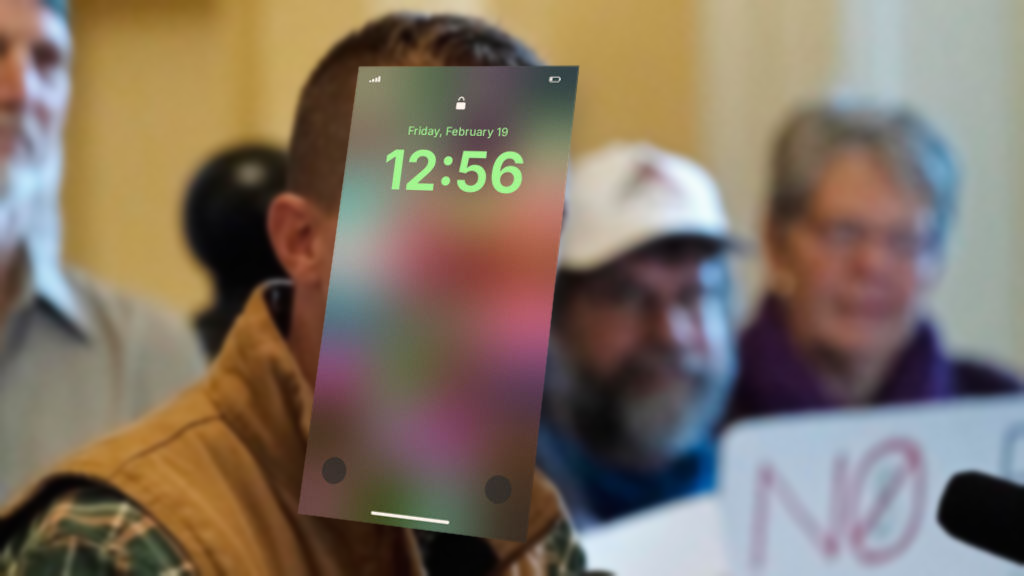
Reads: 12,56
